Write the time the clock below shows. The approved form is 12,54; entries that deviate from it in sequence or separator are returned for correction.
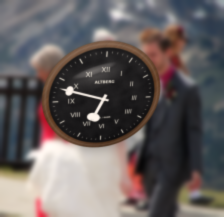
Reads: 6,48
